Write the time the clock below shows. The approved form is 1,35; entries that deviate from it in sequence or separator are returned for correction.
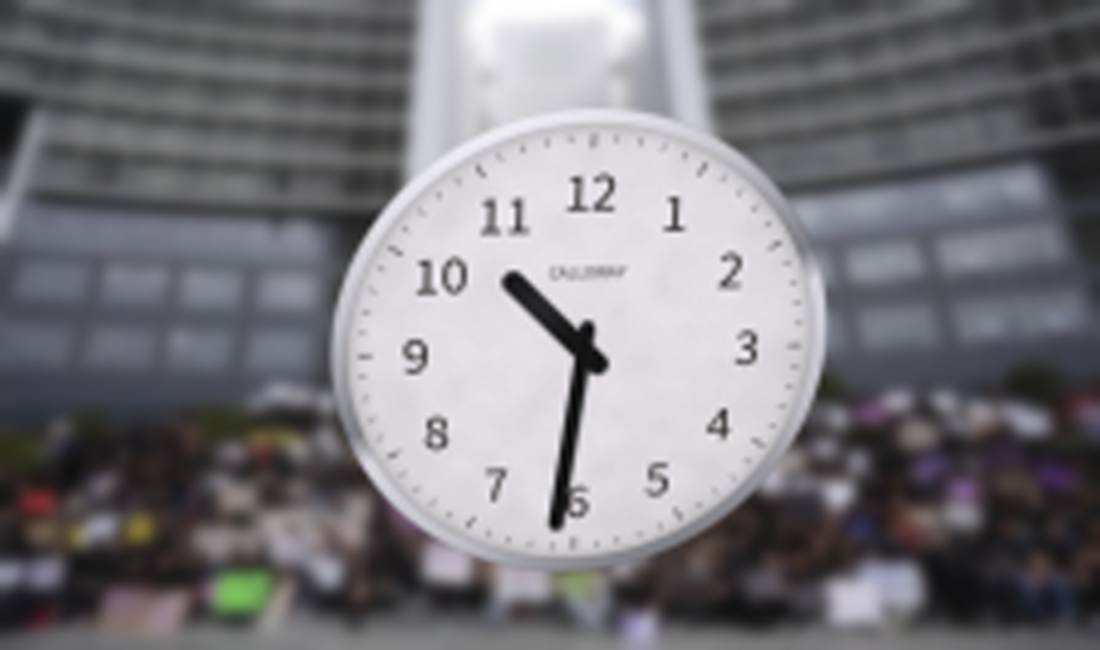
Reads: 10,31
